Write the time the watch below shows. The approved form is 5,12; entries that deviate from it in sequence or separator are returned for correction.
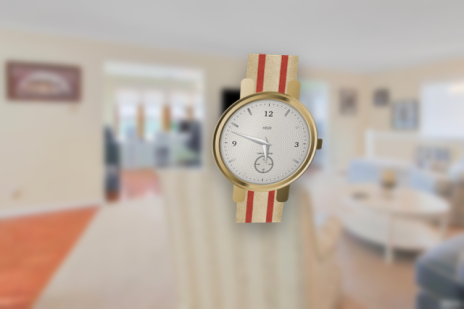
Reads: 5,48
